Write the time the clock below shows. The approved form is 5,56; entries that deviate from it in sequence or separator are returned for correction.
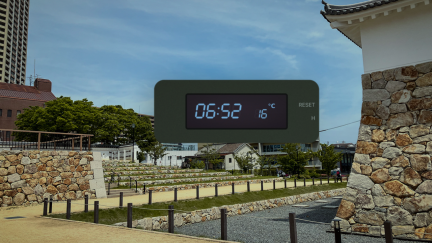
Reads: 6,52
